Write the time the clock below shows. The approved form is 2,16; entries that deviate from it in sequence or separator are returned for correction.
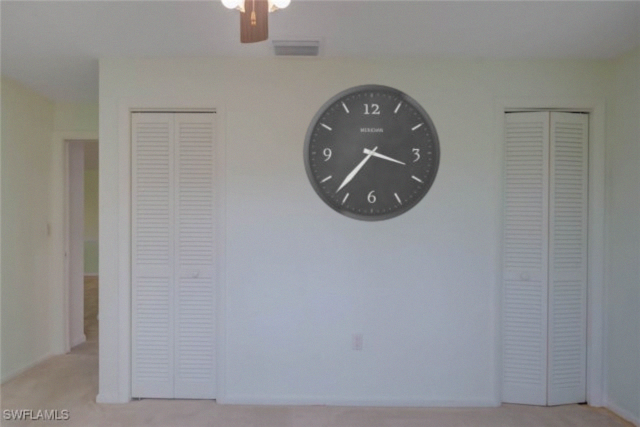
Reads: 3,37
